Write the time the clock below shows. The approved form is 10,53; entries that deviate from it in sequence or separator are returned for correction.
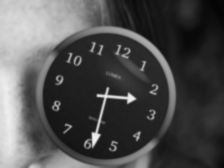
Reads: 2,29
